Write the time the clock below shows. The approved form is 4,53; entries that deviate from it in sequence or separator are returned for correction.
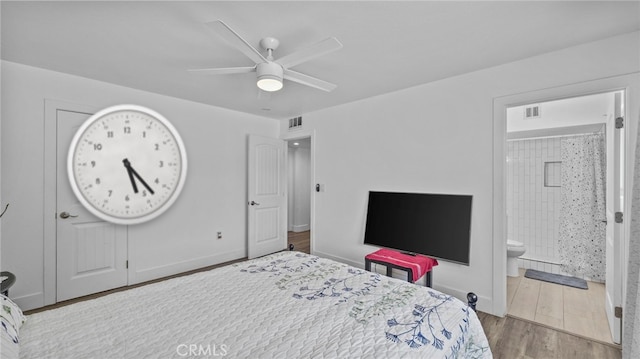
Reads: 5,23
